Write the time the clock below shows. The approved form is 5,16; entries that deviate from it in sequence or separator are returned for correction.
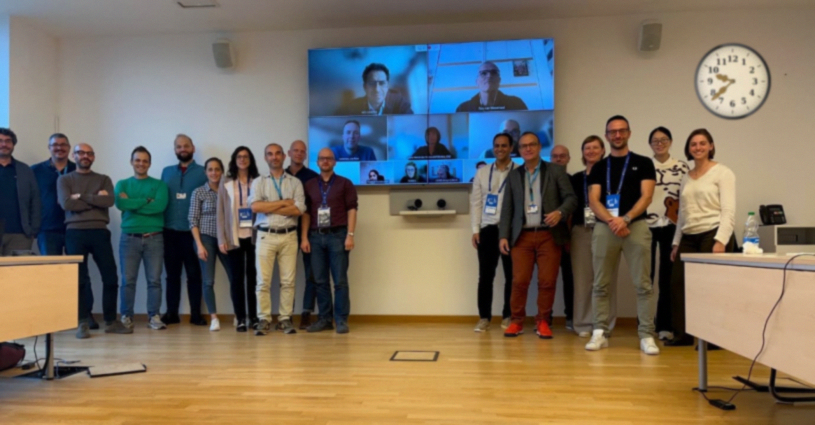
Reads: 9,38
